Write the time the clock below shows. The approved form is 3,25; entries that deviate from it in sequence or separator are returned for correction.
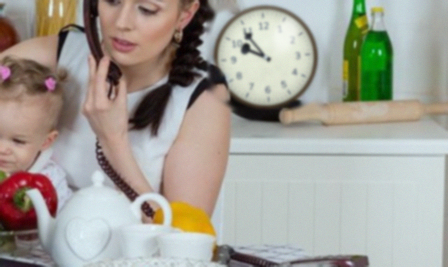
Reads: 9,54
